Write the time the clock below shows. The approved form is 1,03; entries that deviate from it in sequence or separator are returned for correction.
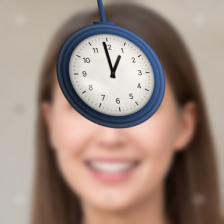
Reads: 12,59
